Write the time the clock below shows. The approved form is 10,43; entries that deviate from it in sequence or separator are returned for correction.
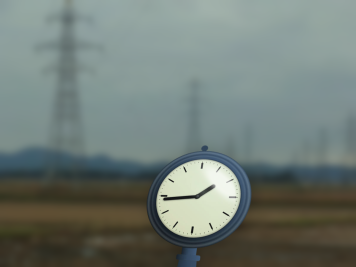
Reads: 1,44
